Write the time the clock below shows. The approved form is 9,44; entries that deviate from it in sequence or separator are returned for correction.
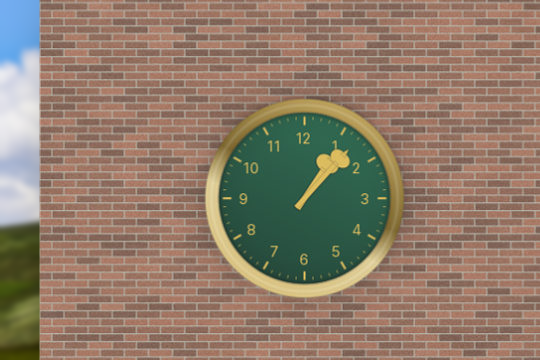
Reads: 1,07
